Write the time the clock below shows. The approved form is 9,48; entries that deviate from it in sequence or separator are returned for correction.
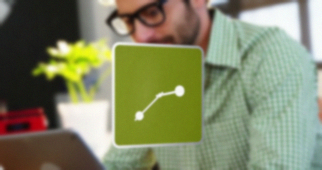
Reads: 2,38
